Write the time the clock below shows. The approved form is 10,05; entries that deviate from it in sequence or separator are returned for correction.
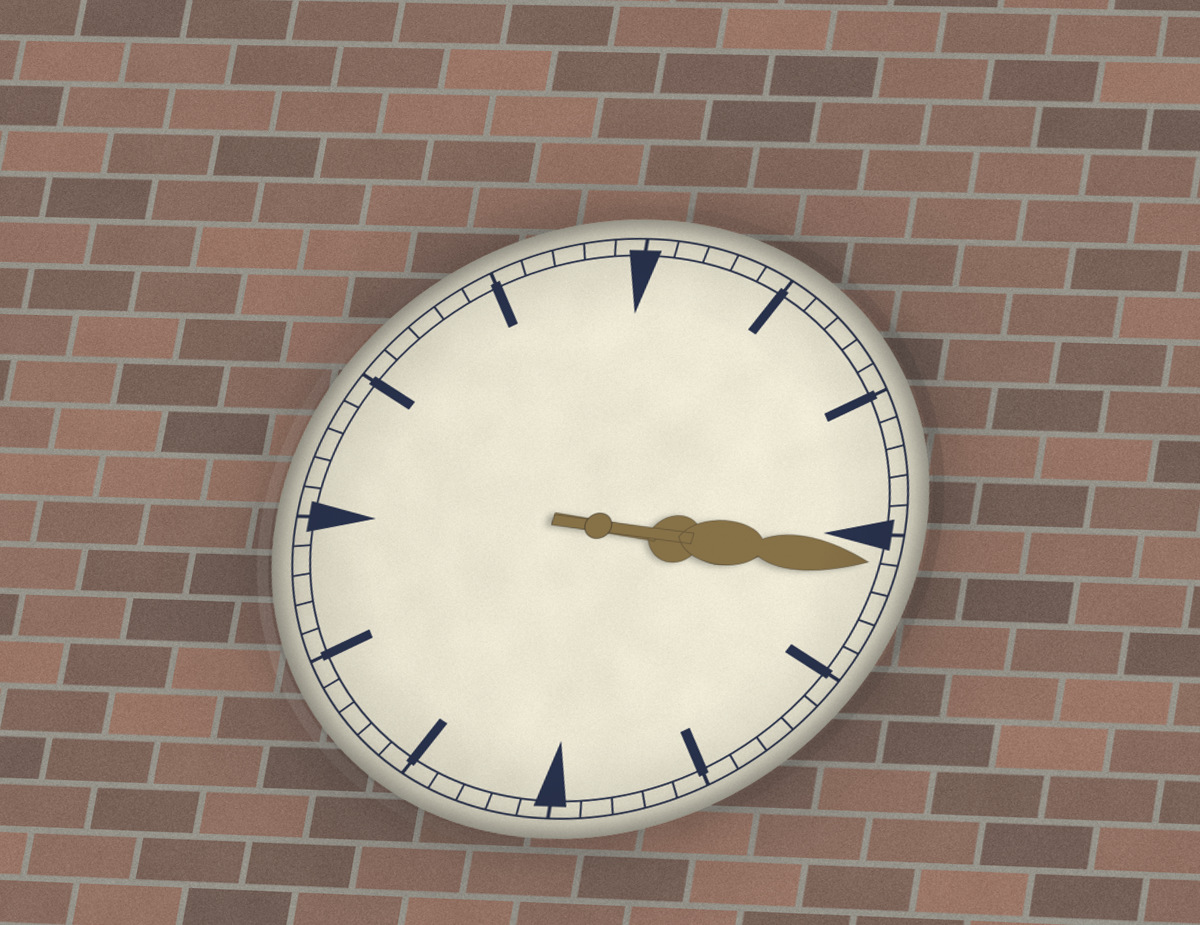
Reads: 3,16
